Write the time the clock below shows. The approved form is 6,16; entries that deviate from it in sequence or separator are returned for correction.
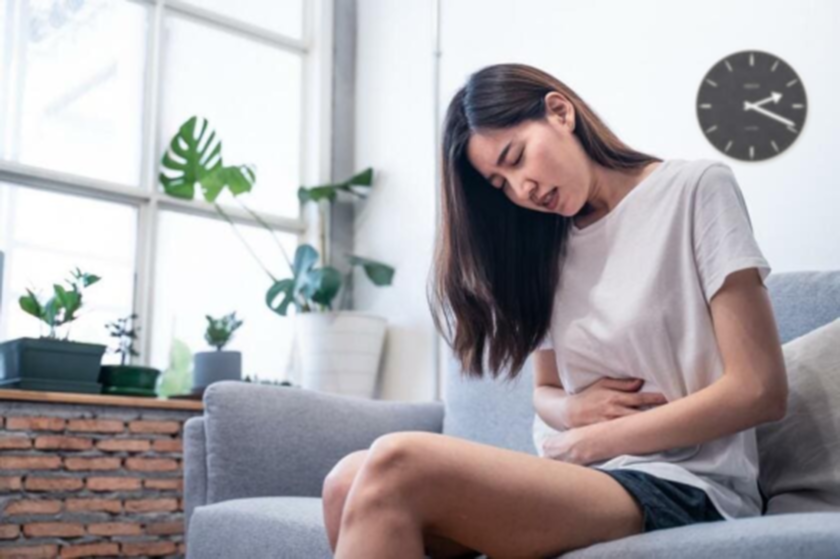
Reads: 2,19
